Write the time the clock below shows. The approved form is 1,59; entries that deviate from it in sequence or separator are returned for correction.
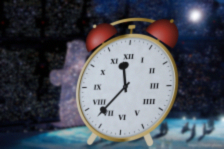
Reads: 11,37
